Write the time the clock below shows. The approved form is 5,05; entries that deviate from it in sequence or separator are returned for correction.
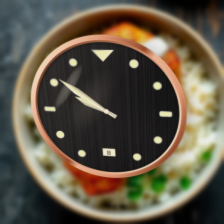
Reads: 9,51
